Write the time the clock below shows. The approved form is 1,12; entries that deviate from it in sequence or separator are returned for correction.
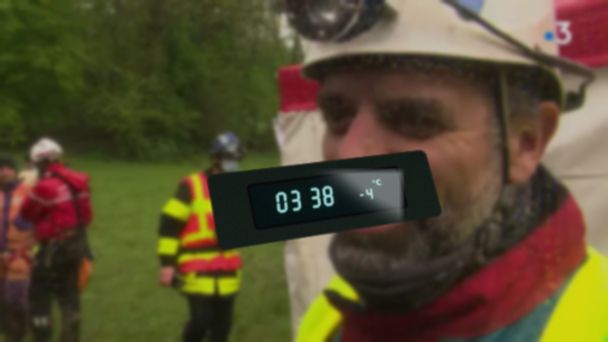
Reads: 3,38
